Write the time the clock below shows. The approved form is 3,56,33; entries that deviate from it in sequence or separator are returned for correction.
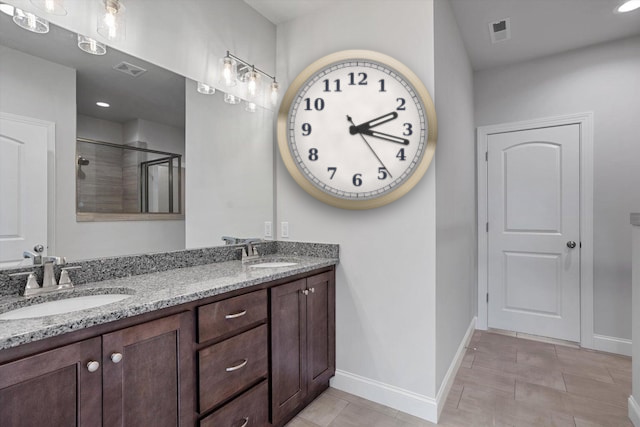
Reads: 2,17,24
